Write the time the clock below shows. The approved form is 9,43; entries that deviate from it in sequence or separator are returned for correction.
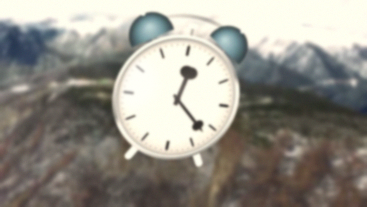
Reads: 12,22
